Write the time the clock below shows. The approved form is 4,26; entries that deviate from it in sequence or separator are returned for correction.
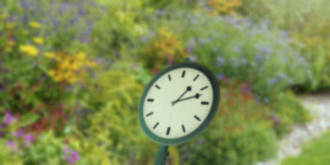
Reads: 1,12
